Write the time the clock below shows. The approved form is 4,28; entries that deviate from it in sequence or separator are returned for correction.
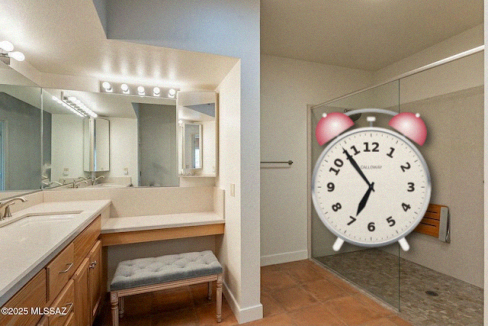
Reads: 6,54
